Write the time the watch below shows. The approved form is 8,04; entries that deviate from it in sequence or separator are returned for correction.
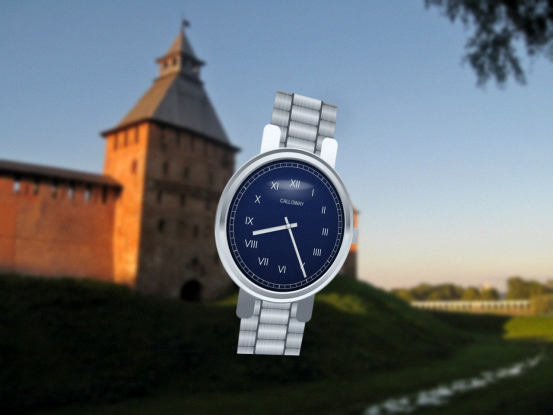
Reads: 8,25
